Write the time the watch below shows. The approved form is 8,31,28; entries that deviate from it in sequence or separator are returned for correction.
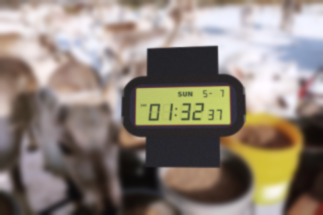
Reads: 1,32,37
